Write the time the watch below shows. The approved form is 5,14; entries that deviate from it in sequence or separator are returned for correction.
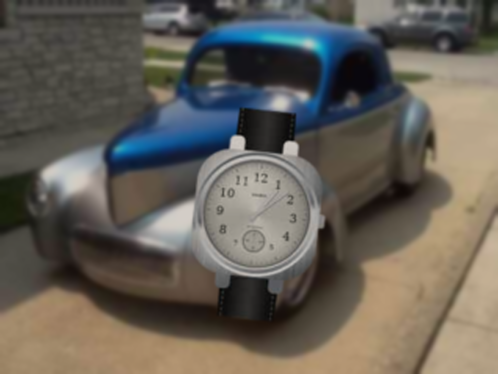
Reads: 1,08
